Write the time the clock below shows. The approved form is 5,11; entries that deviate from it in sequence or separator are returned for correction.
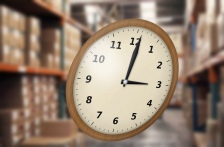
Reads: 3,01
